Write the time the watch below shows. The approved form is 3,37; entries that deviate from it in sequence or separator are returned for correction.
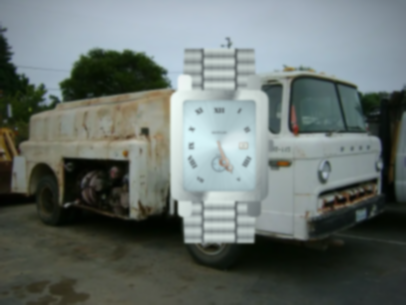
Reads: 5,26
